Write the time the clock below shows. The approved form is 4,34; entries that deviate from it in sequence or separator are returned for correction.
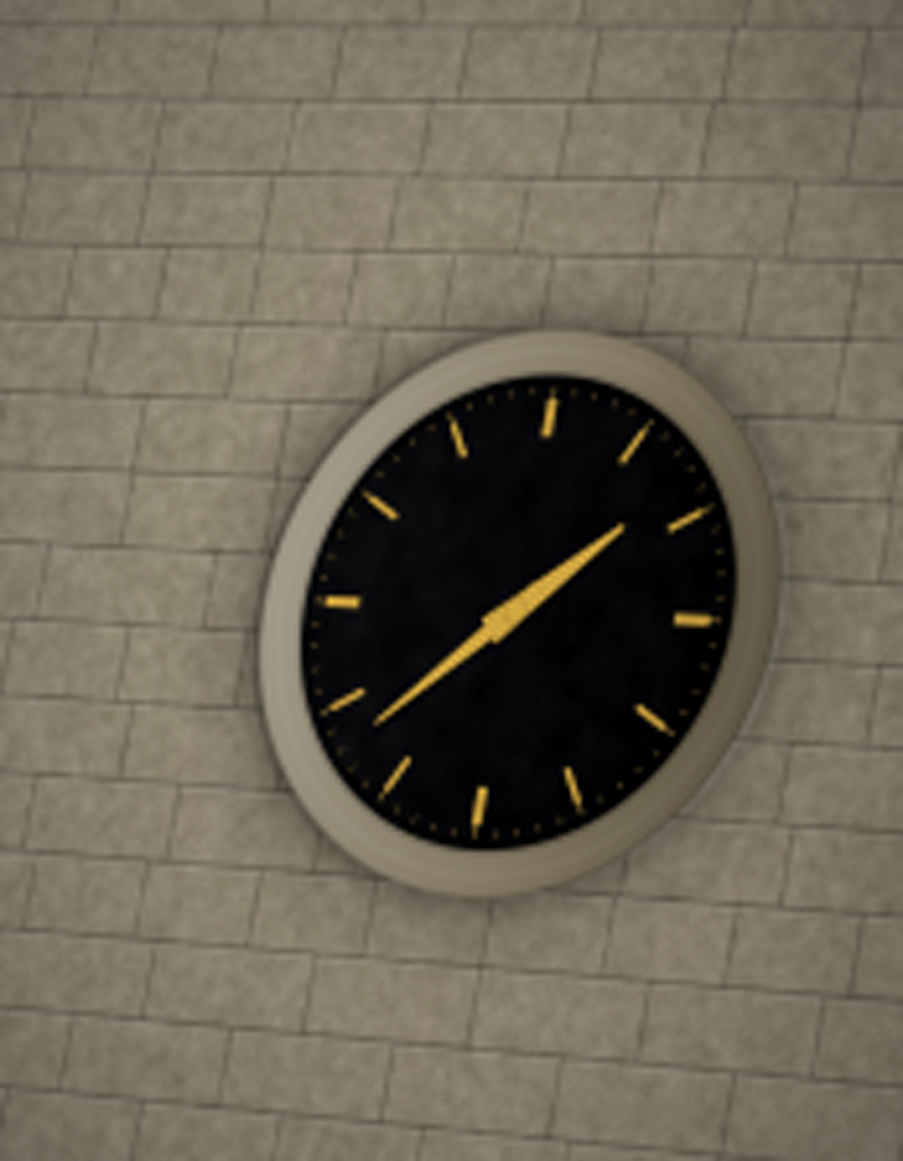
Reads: 1,38
